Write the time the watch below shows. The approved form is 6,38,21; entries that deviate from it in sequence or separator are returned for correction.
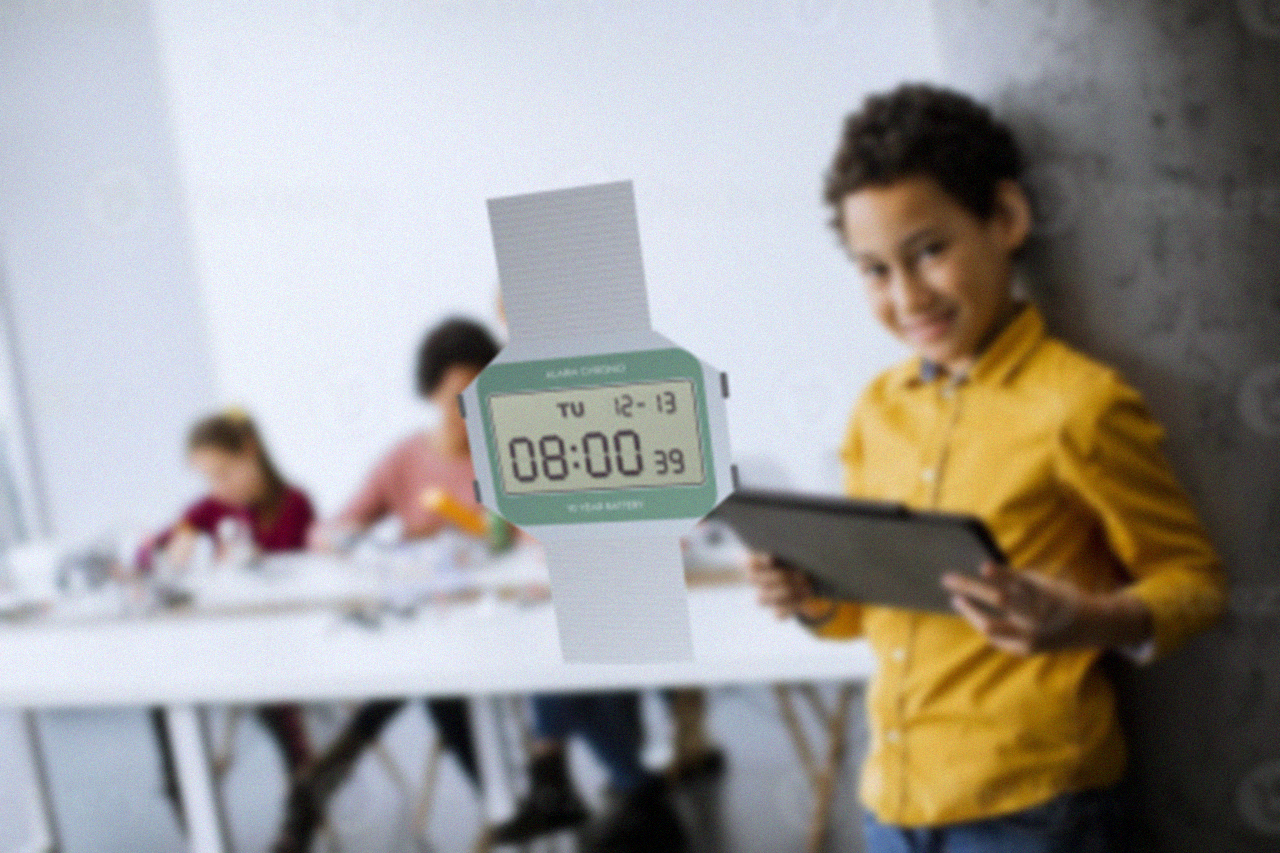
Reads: 8,00,39
